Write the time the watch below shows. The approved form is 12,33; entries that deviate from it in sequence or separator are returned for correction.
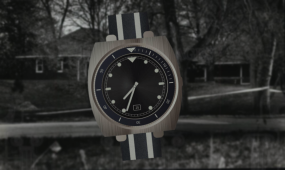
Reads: 7,34
